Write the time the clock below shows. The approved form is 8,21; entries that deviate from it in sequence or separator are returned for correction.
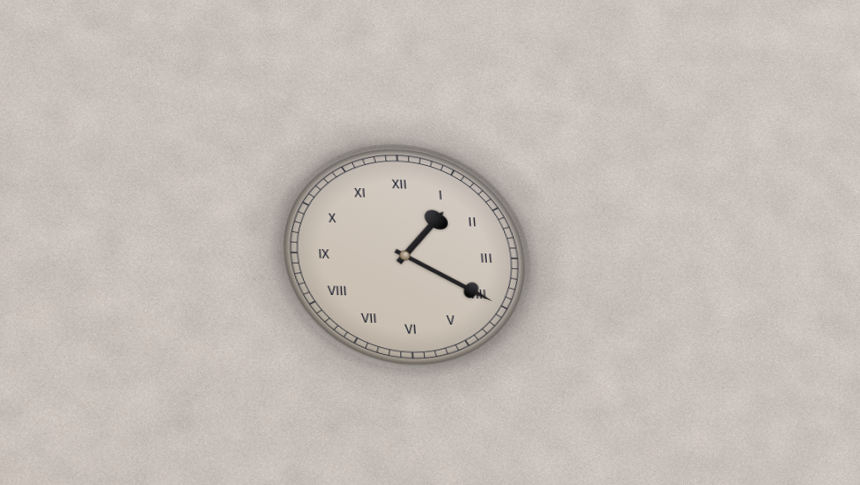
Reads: 1,20
